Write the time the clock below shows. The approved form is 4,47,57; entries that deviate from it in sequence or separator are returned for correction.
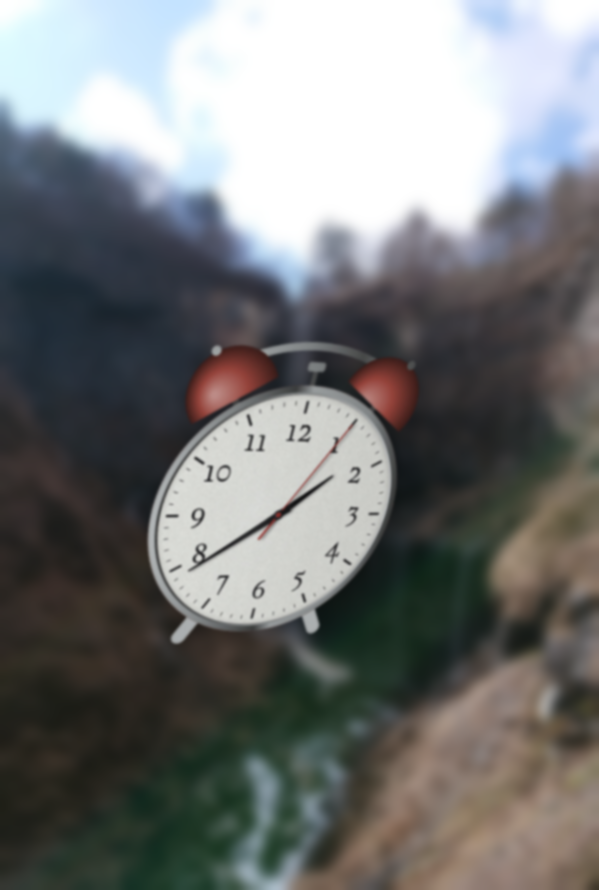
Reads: 1,39,05
